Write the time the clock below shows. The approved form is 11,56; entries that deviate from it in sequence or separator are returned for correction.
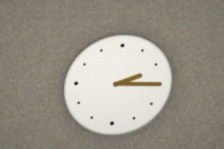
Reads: 2,15
